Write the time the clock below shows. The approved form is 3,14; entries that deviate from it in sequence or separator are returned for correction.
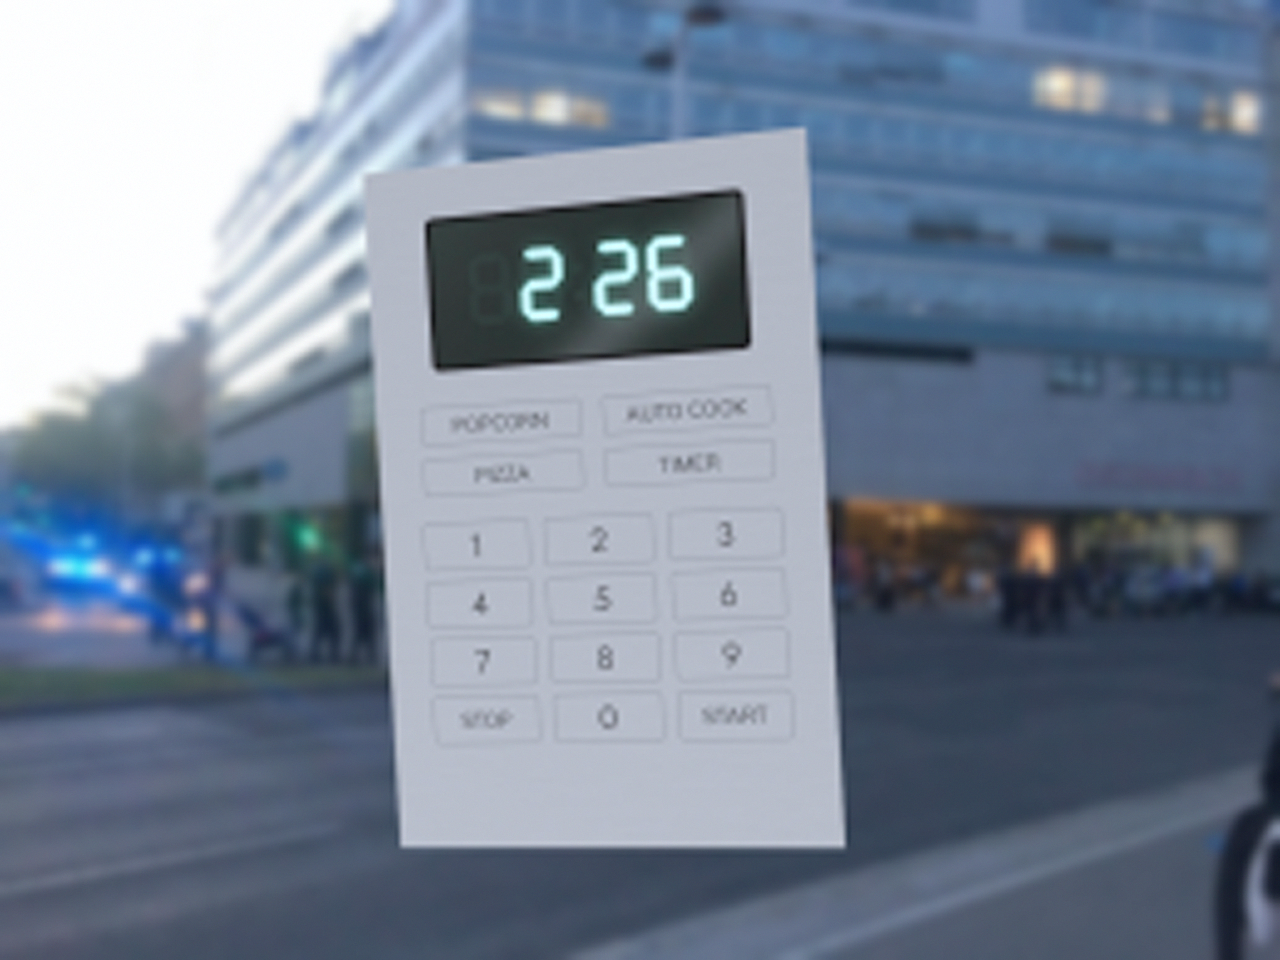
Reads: 2,26
